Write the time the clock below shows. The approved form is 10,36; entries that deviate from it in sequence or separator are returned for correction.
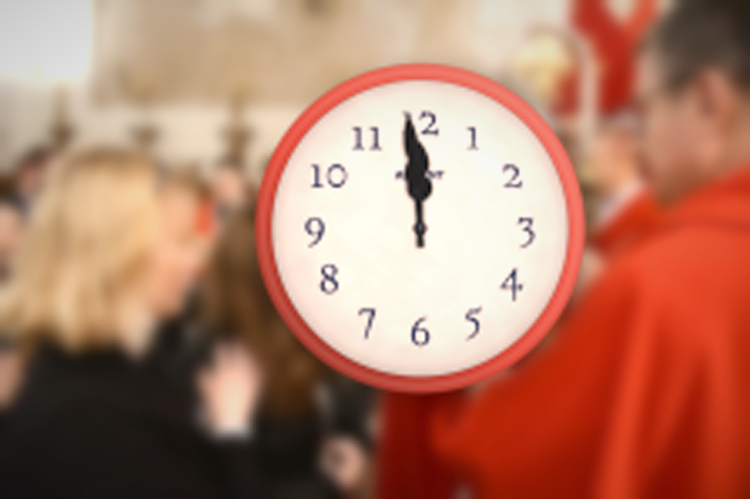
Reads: 11,59
